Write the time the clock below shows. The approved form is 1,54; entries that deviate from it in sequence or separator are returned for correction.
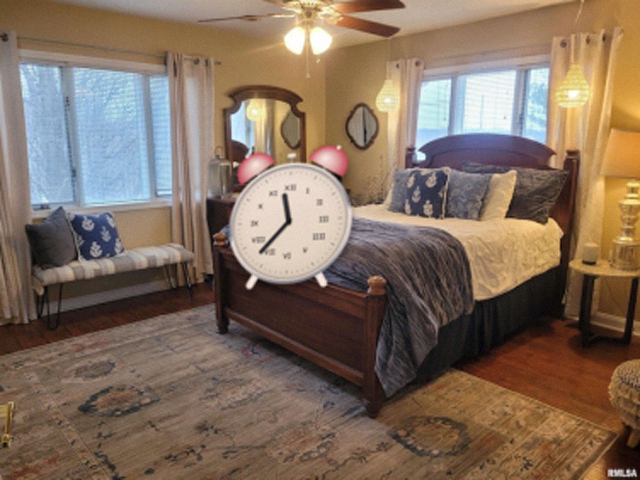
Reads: 11,37
